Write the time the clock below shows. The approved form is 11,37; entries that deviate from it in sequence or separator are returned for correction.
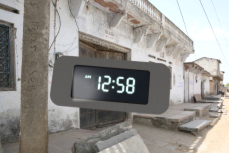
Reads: 12,58
